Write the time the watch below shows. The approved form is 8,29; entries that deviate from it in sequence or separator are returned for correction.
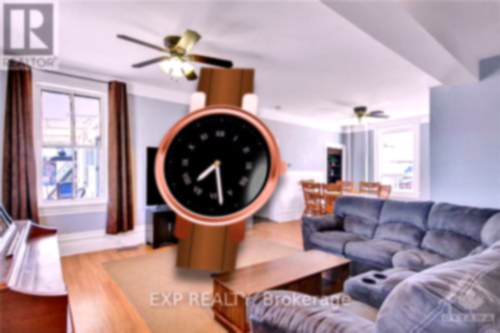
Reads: 7,28
